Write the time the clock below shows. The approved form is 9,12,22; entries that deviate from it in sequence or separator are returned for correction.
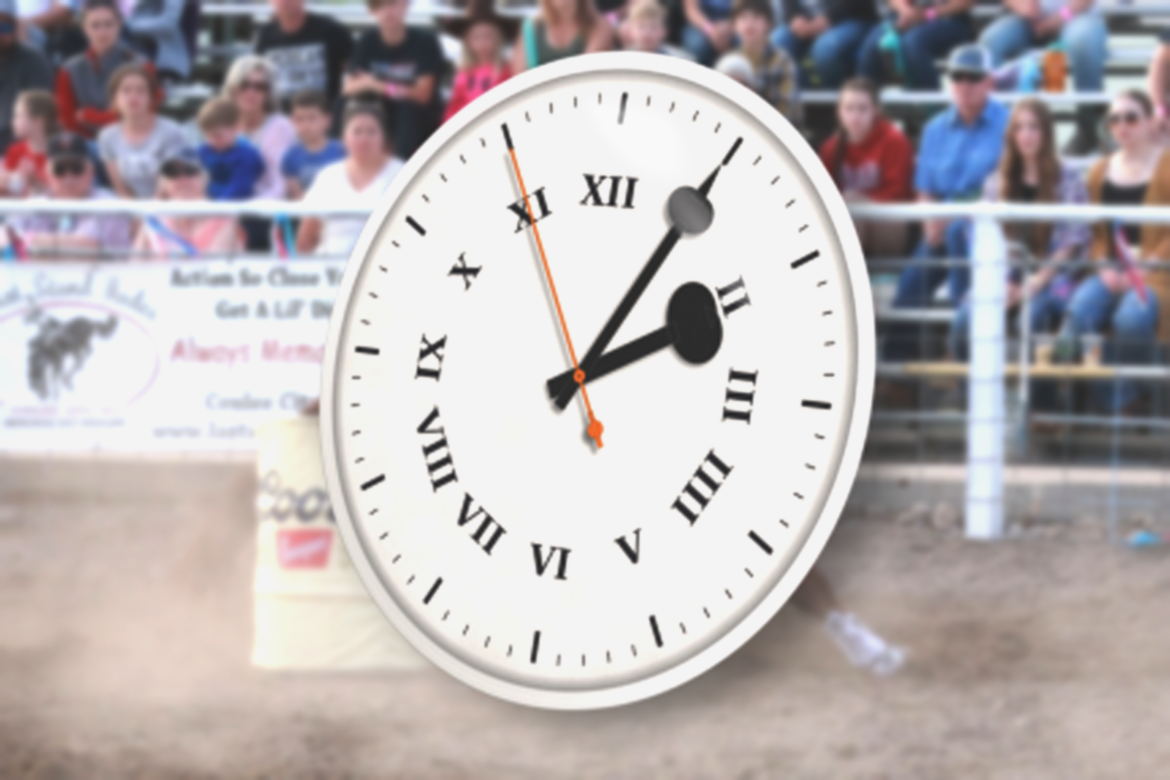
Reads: 2,04,55
